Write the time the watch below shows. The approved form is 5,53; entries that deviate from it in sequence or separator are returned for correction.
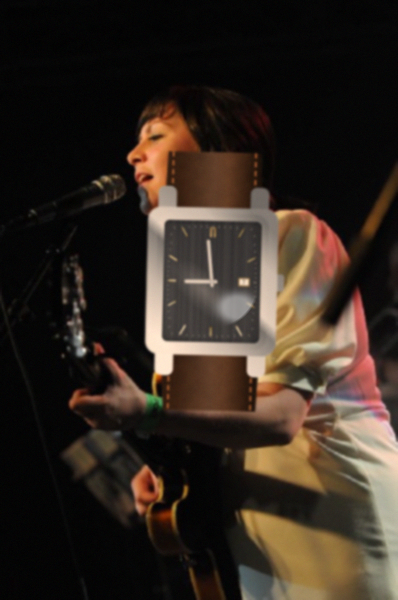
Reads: 8,59
